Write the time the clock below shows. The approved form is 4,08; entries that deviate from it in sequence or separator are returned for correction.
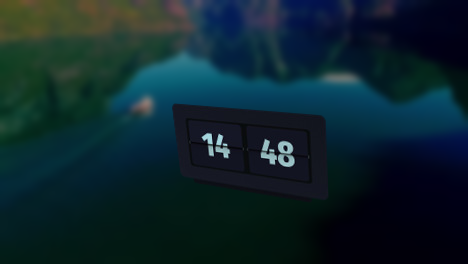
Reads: 14,48
